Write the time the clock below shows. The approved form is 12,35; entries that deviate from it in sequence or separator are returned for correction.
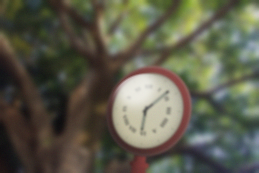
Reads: 6,08
